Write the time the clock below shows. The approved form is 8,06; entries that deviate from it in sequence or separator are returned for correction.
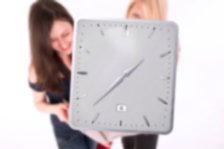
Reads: 1,37
